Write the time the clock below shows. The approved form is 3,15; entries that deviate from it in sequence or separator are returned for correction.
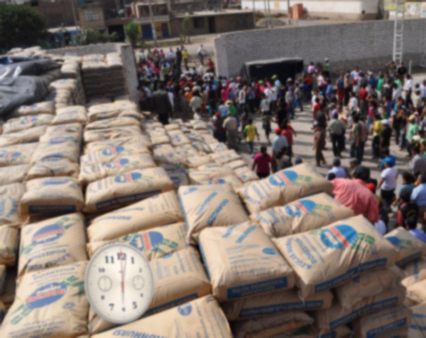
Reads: 6,02
